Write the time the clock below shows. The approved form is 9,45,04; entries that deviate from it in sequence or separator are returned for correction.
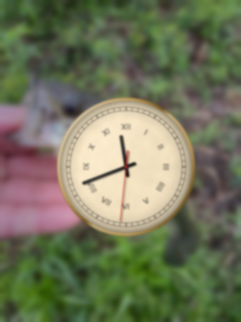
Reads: 11,41,31
